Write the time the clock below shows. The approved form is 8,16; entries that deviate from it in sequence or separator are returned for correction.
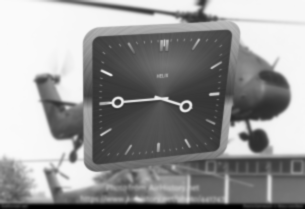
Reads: 3,45
